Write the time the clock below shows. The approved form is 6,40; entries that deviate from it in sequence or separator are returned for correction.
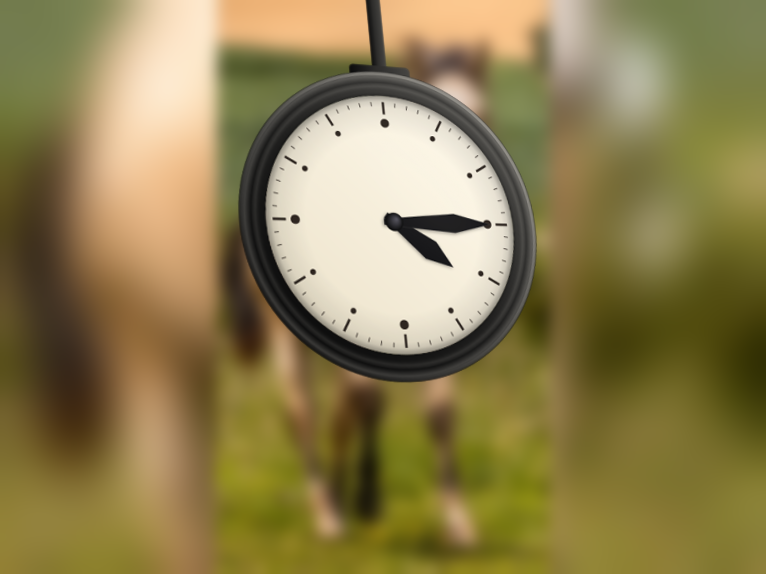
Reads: 4,15
